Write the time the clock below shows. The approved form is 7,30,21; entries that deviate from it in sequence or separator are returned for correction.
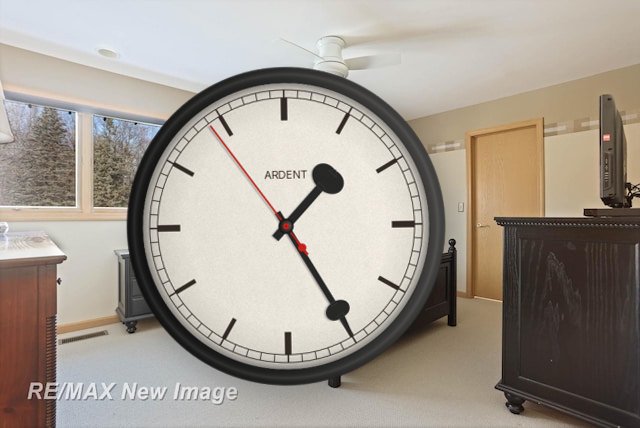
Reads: 1,24,54
